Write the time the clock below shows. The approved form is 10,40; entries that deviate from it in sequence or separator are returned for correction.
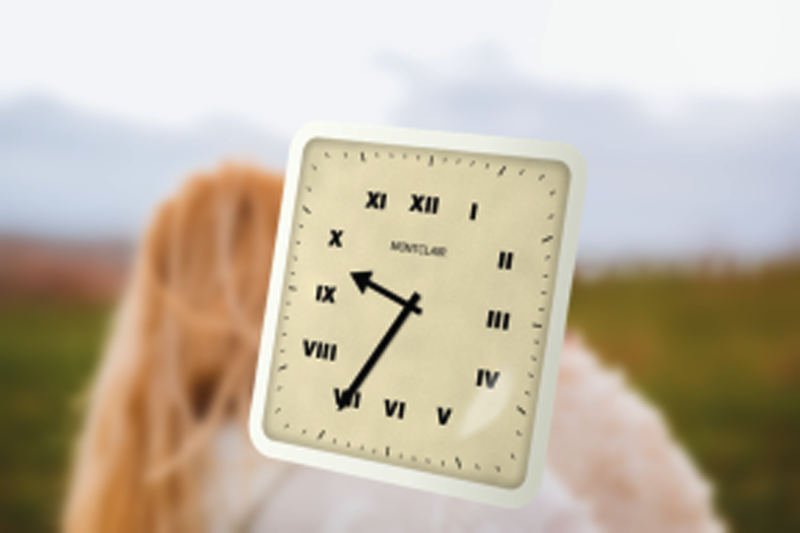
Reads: 9,35
